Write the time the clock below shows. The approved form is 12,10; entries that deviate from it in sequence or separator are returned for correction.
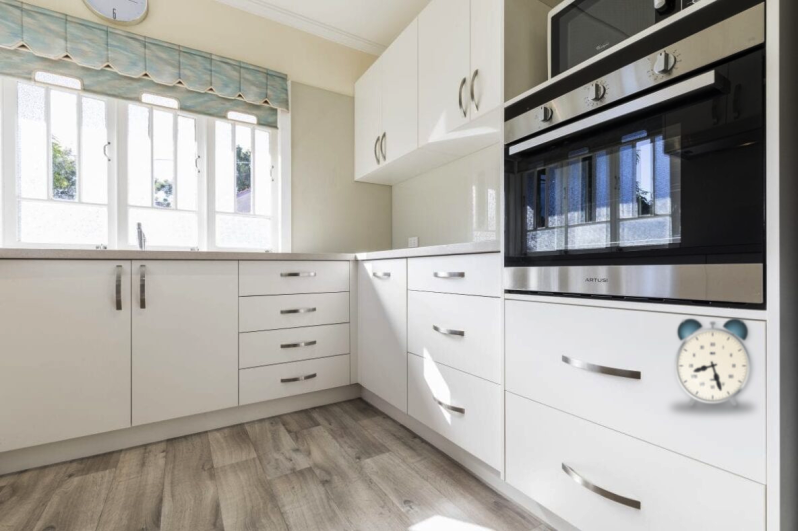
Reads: 8,27
